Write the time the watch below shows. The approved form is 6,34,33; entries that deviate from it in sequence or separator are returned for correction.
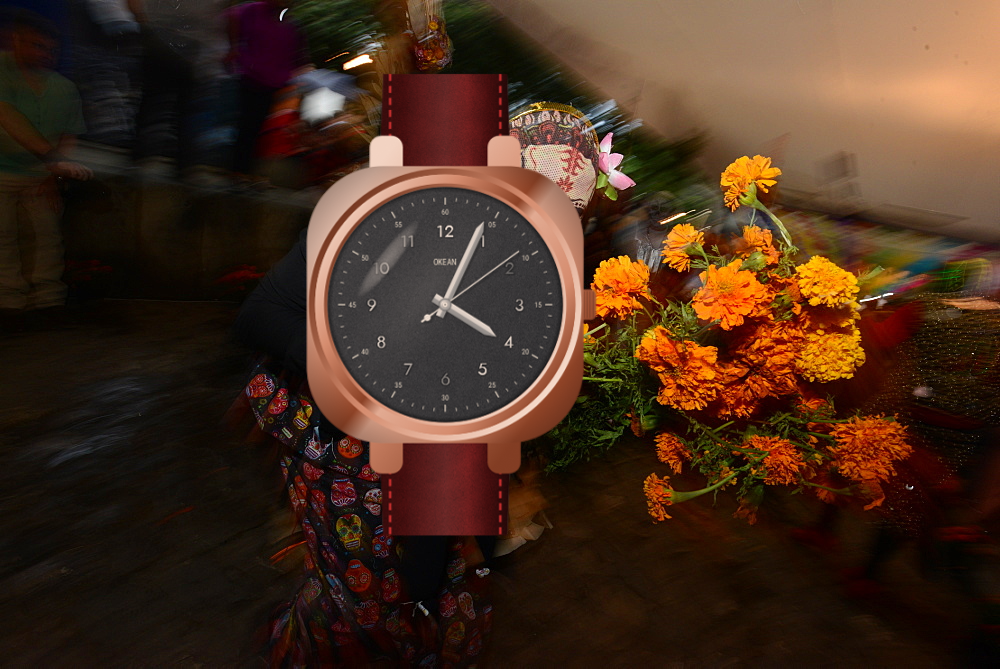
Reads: 4,04,09
